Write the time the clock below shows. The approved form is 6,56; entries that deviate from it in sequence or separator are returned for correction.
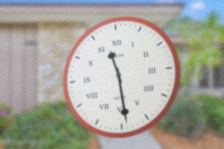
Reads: 11,29
